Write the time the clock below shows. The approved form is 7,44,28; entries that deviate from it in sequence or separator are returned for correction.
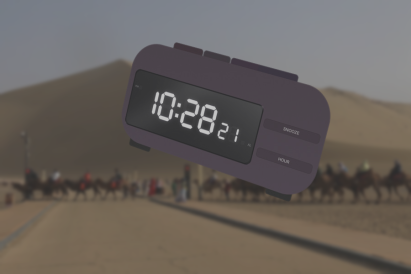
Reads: 10,28,21
